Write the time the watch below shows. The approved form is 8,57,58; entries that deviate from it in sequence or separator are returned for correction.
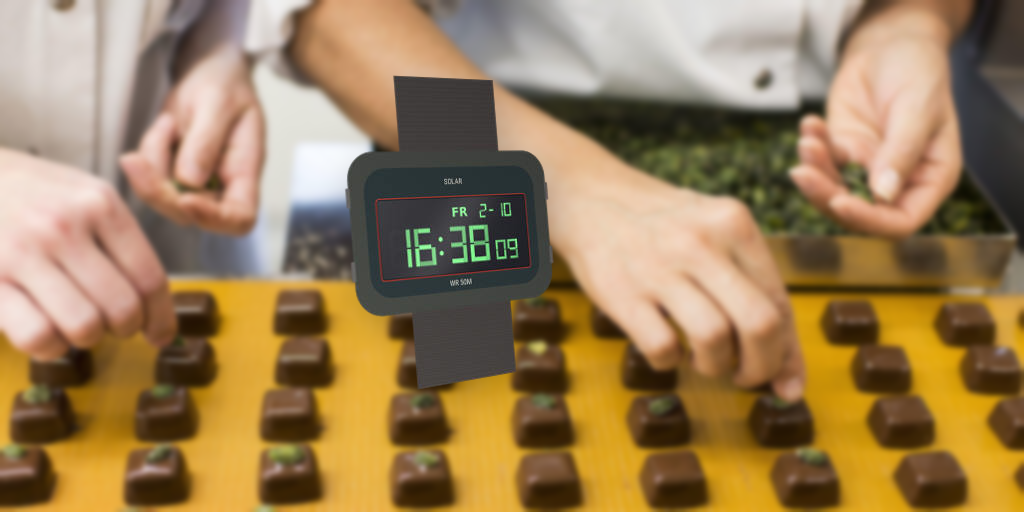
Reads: 16,38,09
